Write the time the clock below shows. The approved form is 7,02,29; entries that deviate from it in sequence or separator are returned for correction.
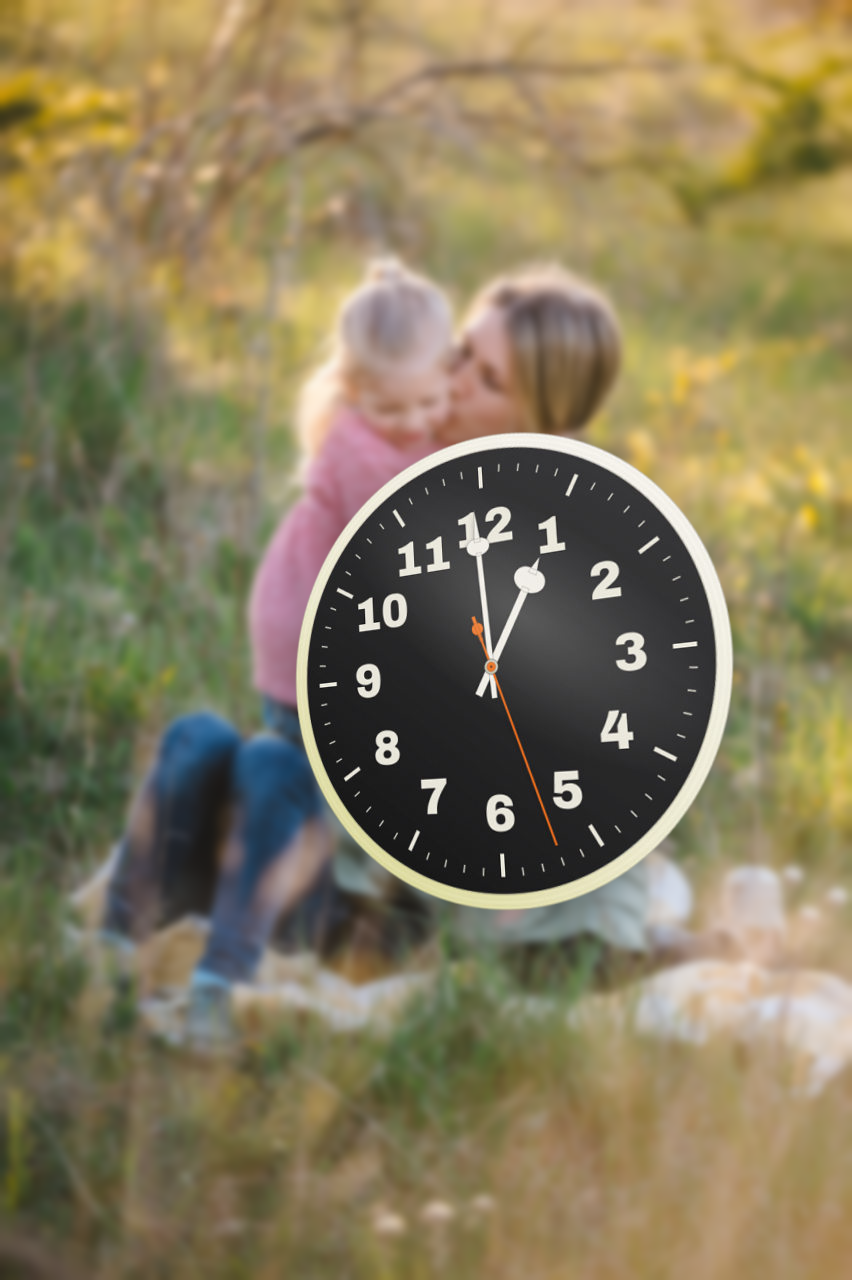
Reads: 12,59,27
